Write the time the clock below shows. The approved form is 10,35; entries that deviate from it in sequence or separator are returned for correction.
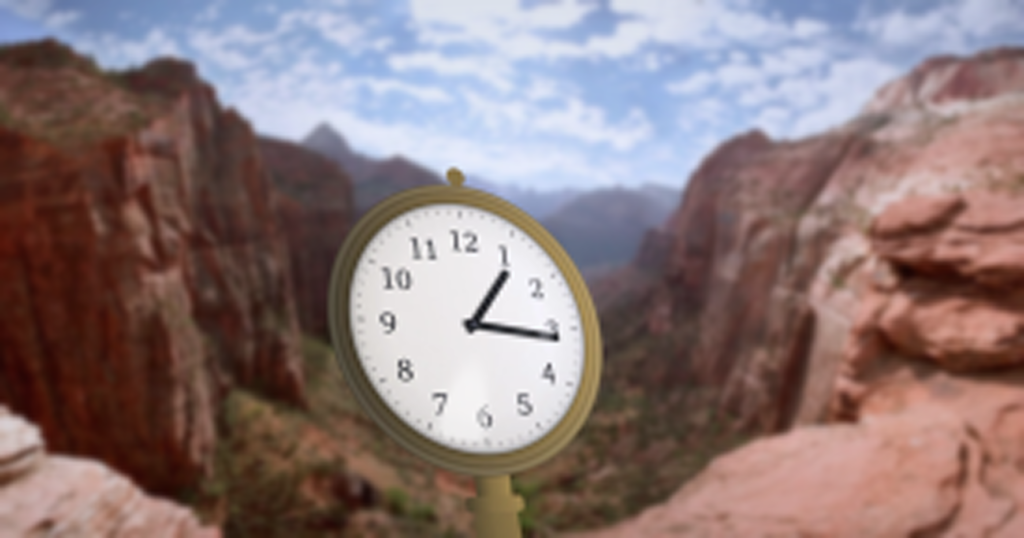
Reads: 1,16
